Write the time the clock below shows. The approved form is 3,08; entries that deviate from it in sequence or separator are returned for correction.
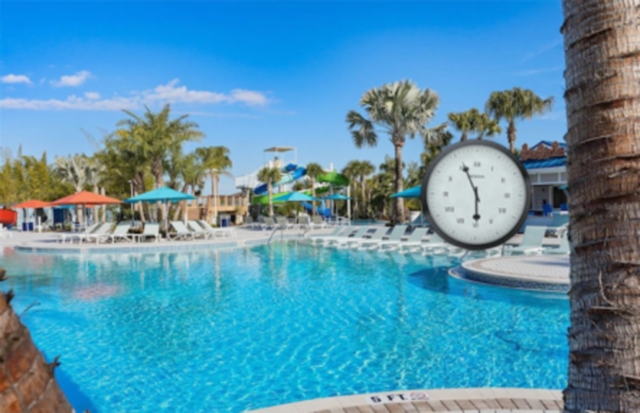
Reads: 5,56
